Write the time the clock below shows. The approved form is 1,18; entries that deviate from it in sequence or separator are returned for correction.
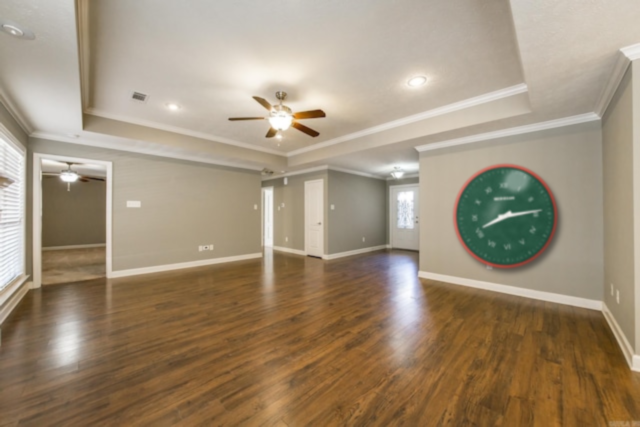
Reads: 8,14
